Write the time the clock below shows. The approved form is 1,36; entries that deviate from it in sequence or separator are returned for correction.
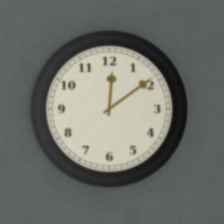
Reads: 12,09
